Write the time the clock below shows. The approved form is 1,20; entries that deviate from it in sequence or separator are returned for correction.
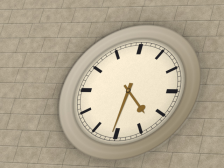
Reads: 4,31
